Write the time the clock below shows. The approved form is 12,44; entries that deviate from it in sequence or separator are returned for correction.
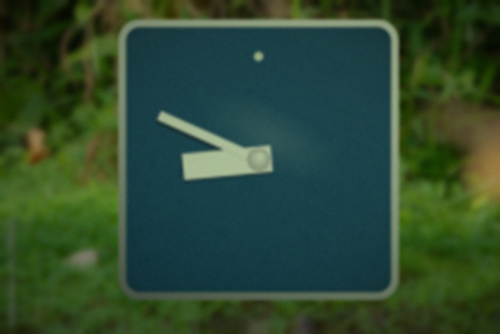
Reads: 8,49
